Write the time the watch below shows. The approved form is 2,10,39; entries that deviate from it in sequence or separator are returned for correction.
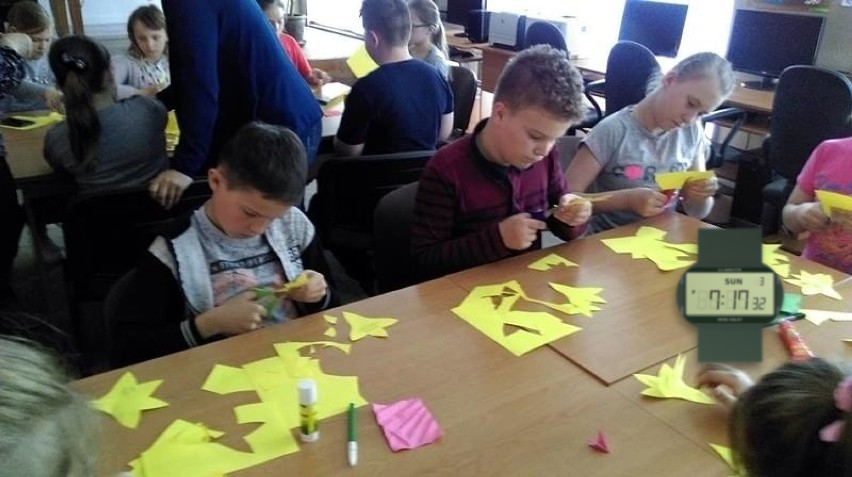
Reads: 7,17,32
